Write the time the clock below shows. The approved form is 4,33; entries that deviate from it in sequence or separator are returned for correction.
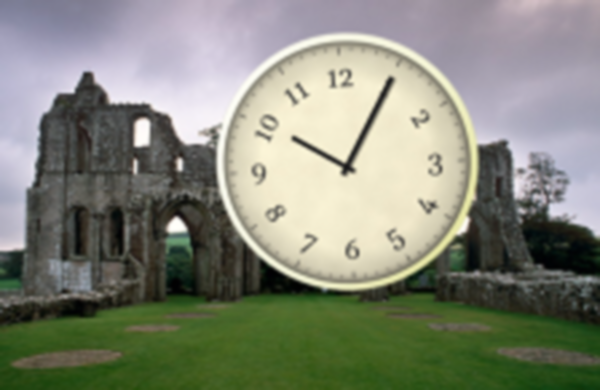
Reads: 10,05
